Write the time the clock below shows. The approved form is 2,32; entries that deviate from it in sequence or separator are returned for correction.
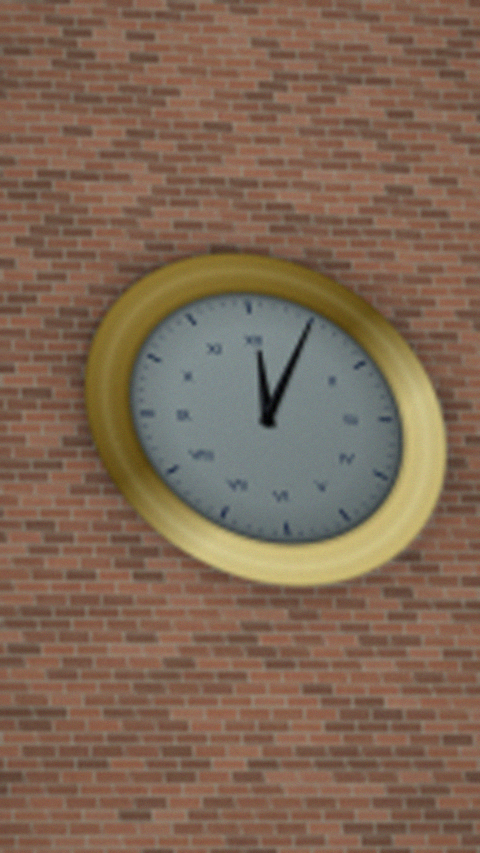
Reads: 12,05
